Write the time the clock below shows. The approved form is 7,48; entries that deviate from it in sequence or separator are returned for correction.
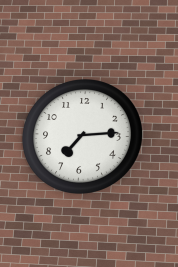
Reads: 7,14
